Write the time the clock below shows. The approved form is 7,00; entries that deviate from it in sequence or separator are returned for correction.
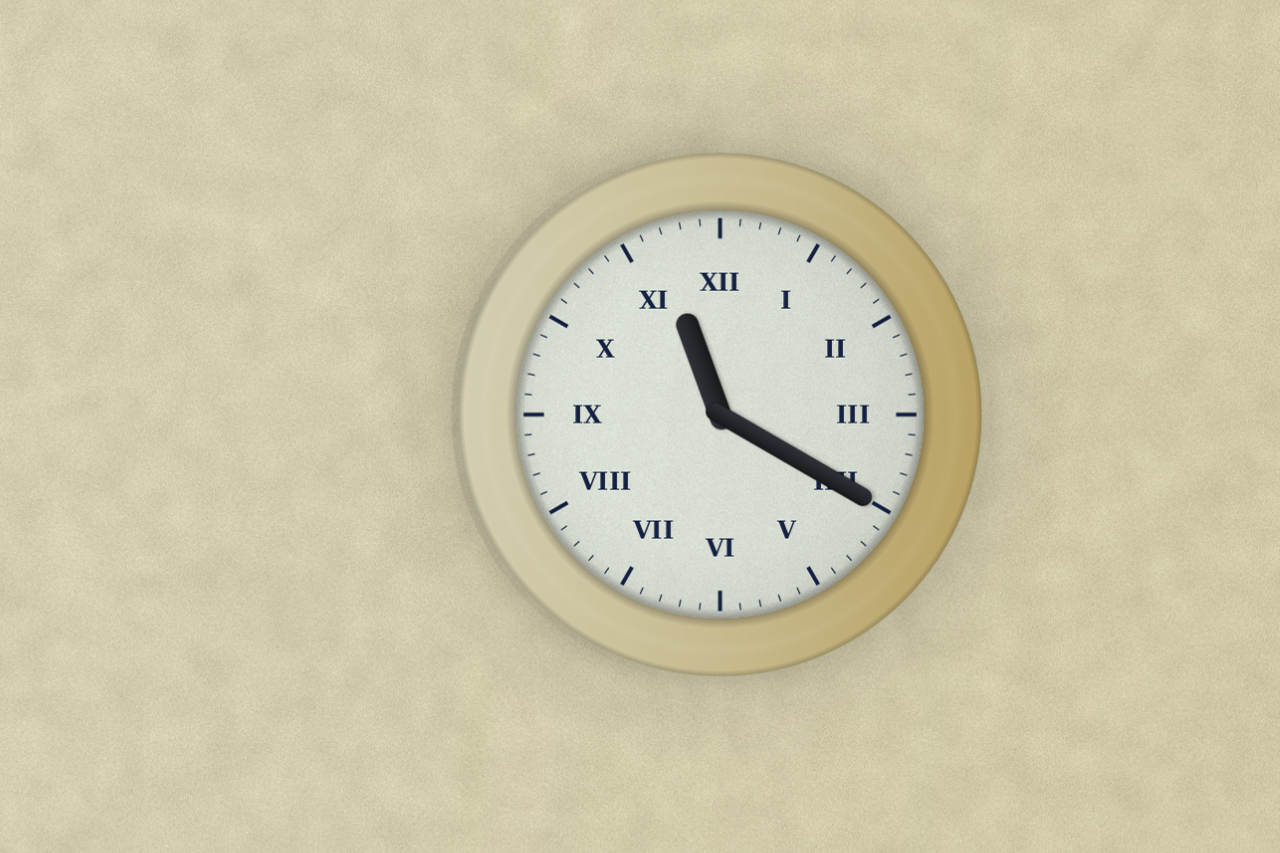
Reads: 11,20
